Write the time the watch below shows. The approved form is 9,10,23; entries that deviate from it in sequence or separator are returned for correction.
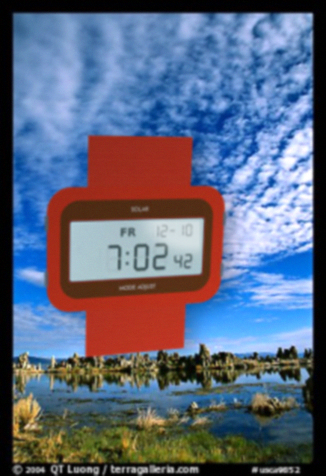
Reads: 7,02,42
